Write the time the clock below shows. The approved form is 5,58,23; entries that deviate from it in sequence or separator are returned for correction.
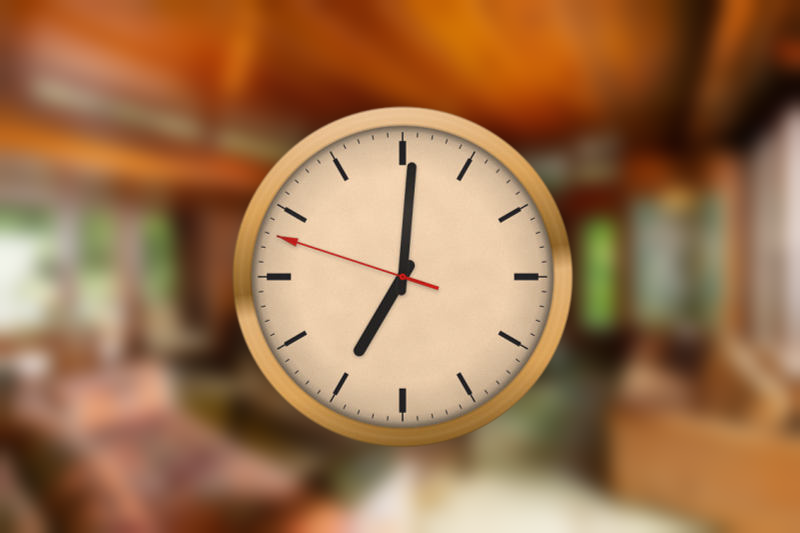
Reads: 7,00,48
